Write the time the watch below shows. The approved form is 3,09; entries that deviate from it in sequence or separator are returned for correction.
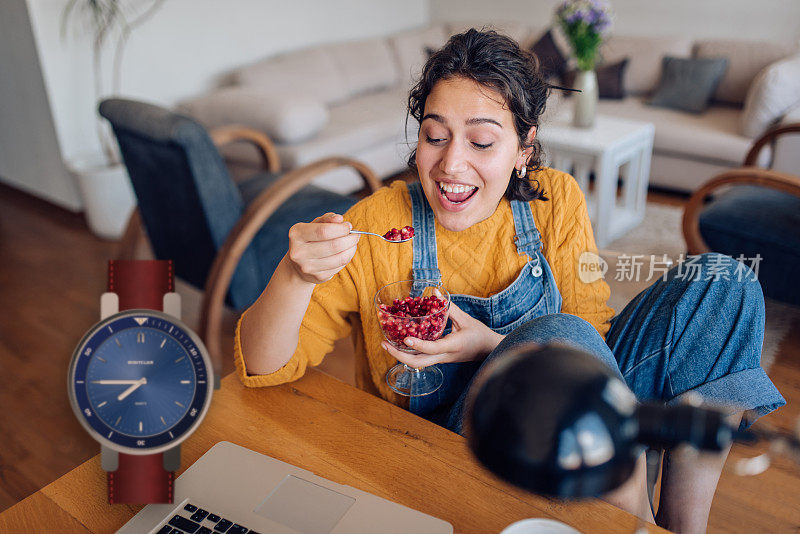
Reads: 7,45
